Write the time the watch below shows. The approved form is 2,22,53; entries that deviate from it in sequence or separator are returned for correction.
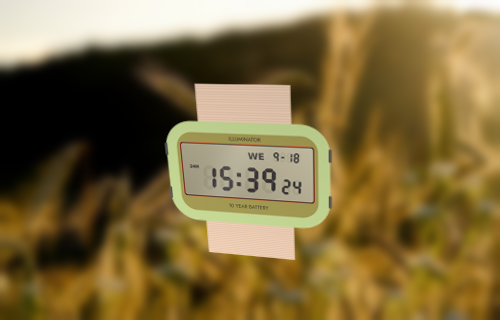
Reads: 15,39,24
